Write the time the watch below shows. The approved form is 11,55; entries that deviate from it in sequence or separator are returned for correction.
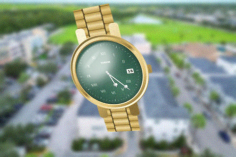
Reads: 5,23
